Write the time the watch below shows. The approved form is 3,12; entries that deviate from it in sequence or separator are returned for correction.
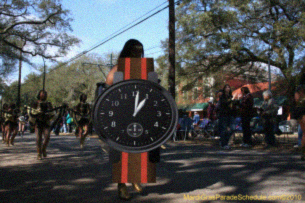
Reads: 1,01
